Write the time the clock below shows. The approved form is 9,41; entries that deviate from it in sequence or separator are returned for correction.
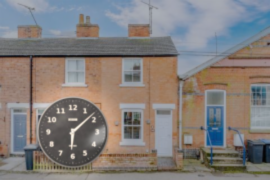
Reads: 6,08
